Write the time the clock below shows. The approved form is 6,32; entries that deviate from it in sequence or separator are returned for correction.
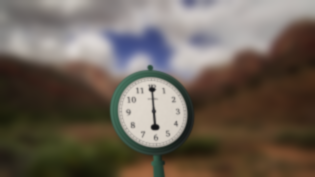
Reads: 6,00
